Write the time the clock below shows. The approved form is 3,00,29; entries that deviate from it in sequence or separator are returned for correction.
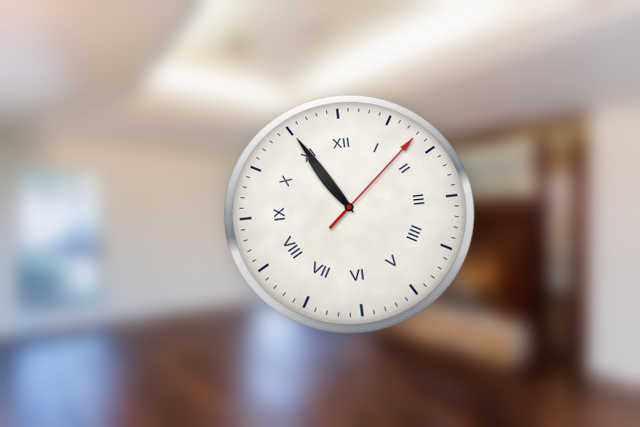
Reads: 10,55,08
